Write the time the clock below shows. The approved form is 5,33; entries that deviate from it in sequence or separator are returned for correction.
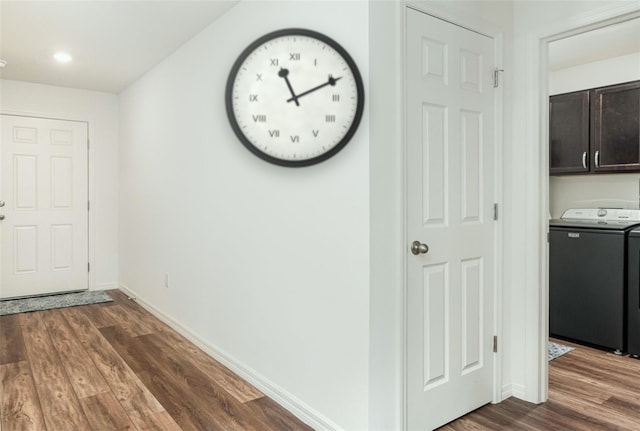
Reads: 11,11
